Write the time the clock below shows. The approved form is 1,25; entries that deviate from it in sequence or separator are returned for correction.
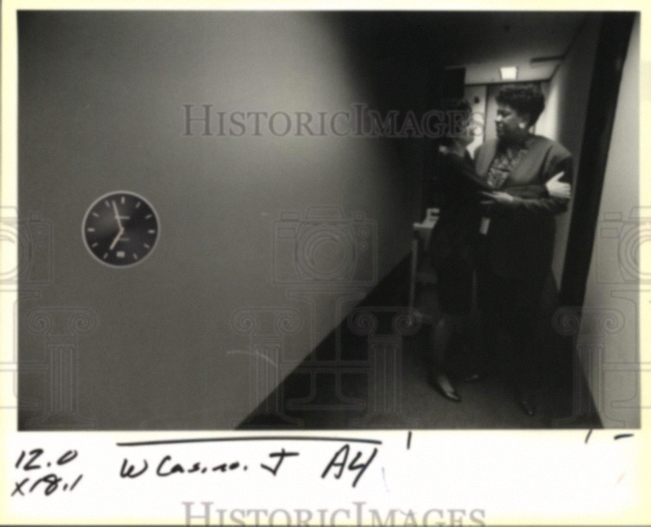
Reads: 6,57
